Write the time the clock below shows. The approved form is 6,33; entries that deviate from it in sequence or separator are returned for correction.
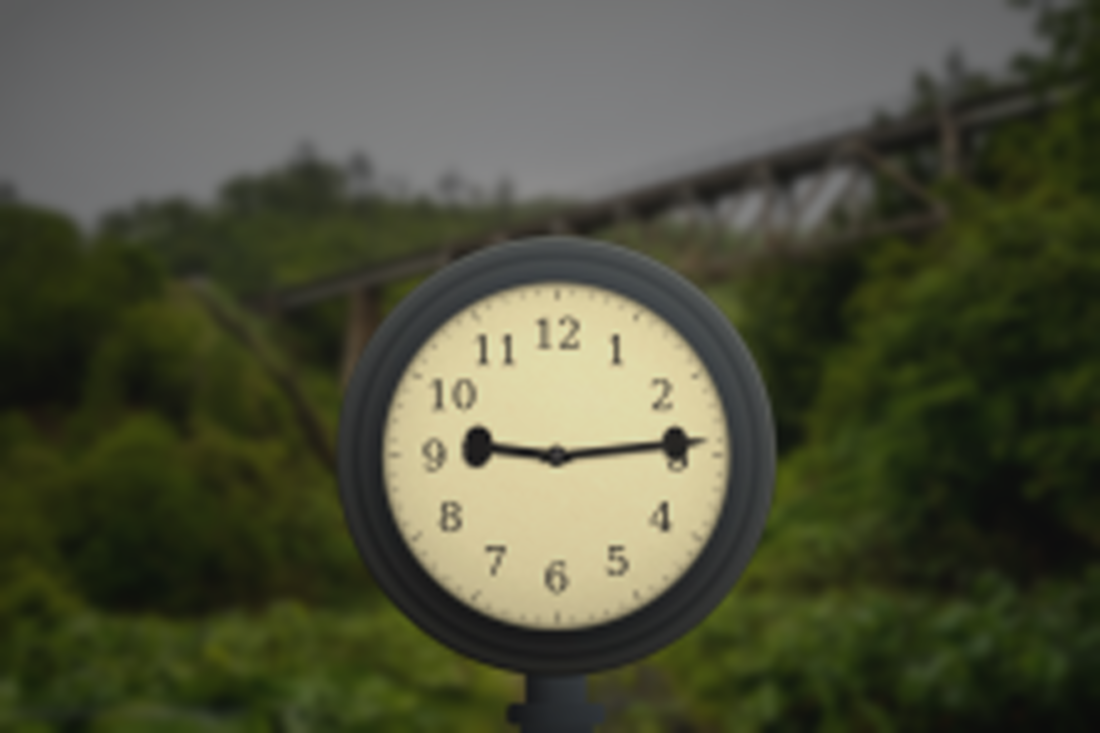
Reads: 9,14
